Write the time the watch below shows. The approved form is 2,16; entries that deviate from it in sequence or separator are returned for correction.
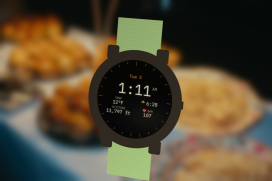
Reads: 1,11
